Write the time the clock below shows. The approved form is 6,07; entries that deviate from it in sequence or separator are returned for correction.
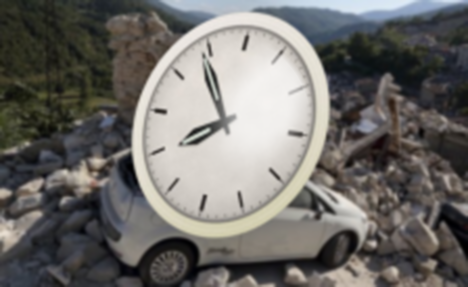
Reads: 7,54
